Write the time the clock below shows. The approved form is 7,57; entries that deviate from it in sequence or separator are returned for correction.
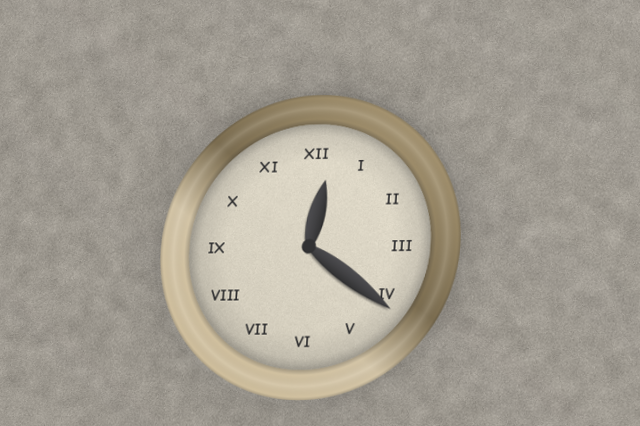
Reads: 12,21
